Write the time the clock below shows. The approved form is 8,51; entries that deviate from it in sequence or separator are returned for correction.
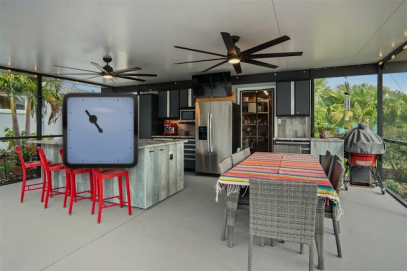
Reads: 10,54
